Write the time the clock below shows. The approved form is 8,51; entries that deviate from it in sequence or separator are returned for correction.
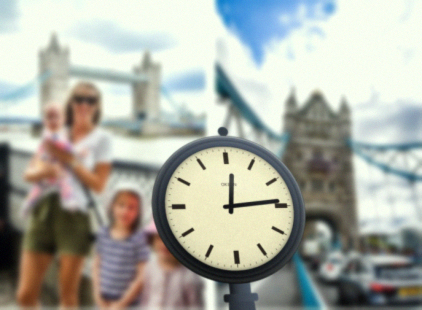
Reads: 12,14
